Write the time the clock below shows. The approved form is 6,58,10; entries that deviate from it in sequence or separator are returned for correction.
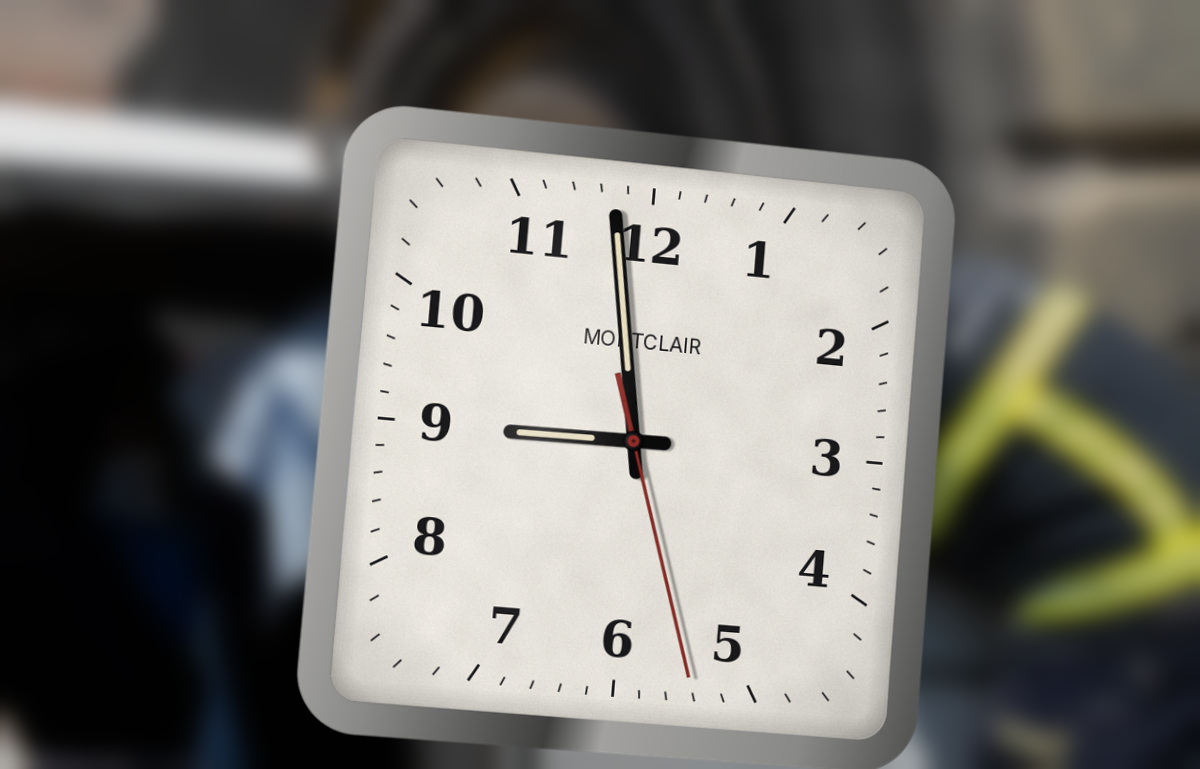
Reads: 8,58,27
